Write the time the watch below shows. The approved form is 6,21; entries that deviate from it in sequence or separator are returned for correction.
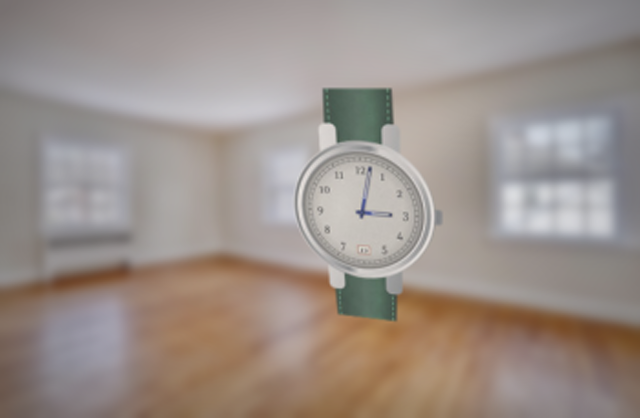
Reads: 3,02
